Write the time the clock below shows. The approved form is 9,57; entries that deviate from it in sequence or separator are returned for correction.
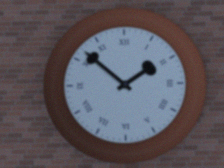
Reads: 1,52
